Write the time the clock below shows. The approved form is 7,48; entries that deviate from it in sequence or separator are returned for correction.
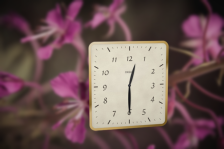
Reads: 12,30
